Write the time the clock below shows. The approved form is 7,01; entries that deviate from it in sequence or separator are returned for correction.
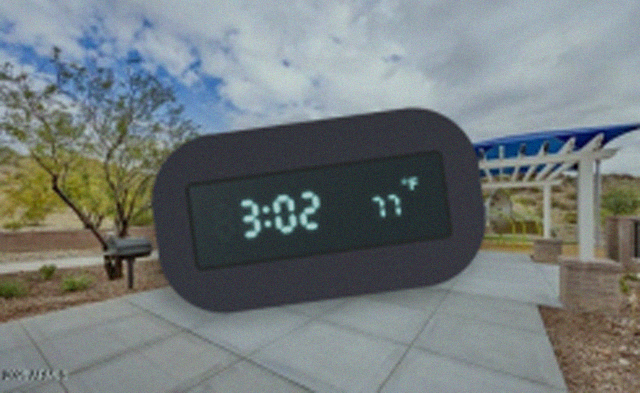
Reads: 3,02
